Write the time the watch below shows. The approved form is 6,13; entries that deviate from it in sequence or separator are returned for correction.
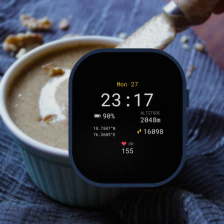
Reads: 23,17
